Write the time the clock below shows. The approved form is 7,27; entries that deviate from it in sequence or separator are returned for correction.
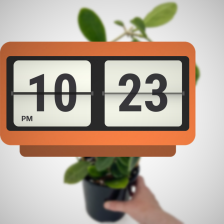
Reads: 10,23
